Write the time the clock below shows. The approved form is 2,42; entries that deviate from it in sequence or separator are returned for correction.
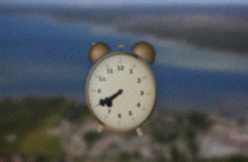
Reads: 7,40
